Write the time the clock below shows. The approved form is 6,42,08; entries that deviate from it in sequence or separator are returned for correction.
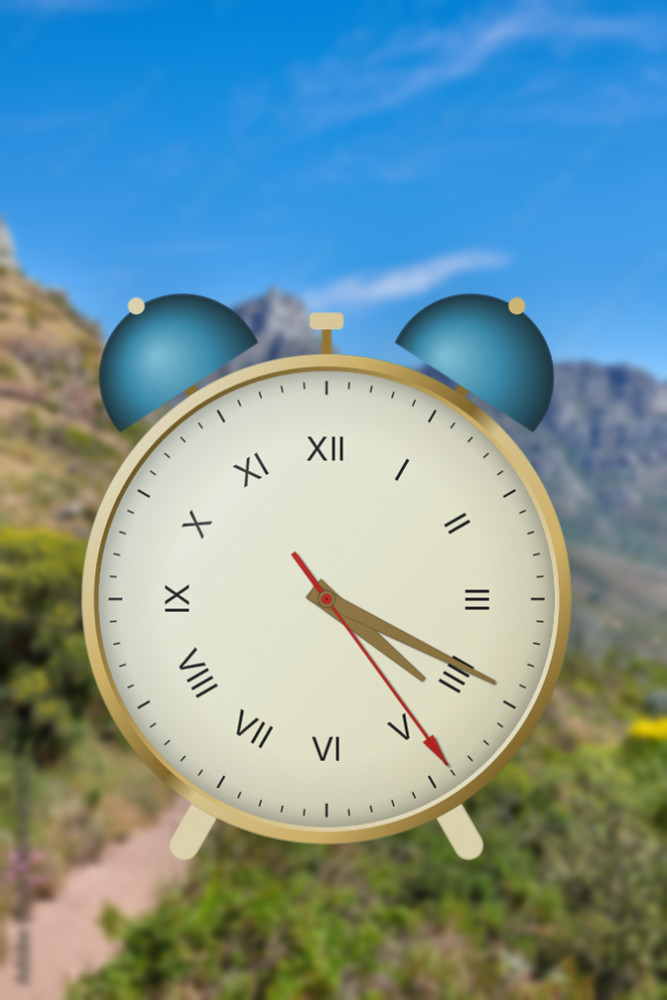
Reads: 4,19,24
